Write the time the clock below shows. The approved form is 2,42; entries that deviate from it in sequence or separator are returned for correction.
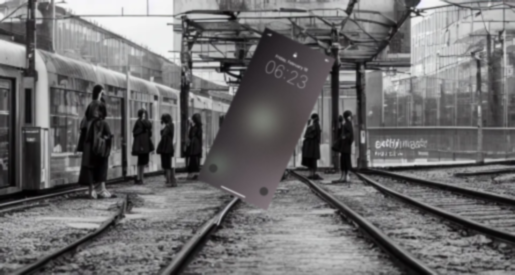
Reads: 6,23
